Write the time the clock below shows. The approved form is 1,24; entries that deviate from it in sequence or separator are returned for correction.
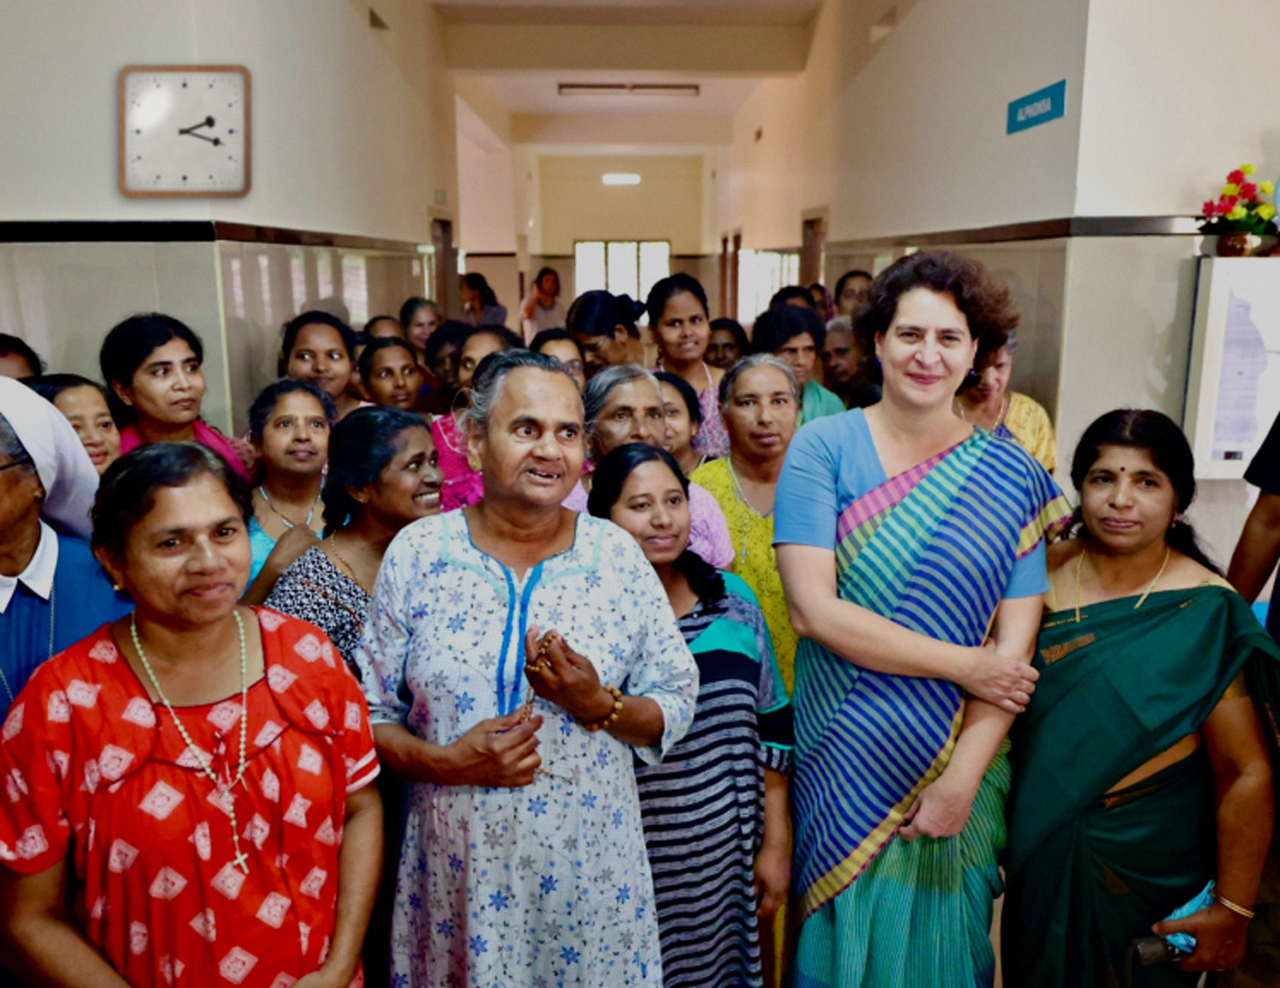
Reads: 2,18
